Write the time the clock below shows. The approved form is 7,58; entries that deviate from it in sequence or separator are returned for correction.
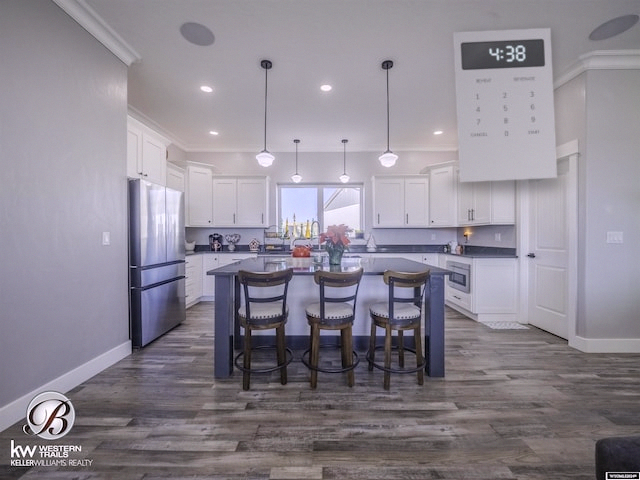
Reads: 4,38
